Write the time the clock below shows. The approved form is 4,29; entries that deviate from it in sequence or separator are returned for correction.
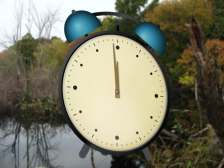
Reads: 11,59
